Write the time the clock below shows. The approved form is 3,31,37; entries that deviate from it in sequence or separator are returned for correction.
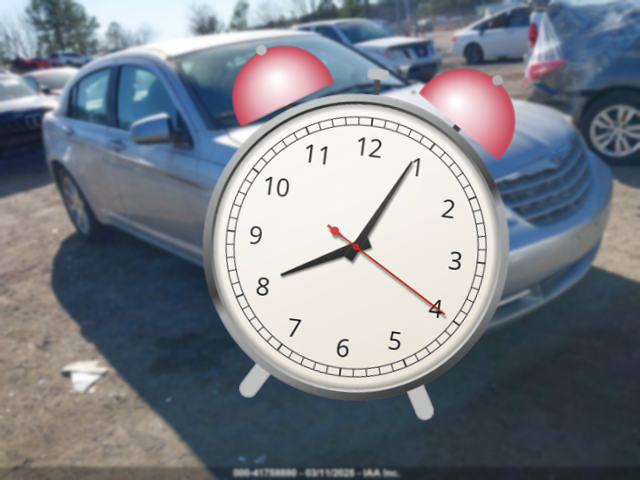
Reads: 8,04,20
